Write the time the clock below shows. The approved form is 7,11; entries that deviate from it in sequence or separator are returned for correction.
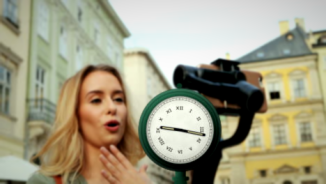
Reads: 9,17
